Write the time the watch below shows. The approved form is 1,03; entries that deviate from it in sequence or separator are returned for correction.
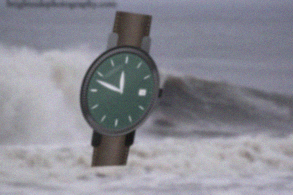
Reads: 11,48
